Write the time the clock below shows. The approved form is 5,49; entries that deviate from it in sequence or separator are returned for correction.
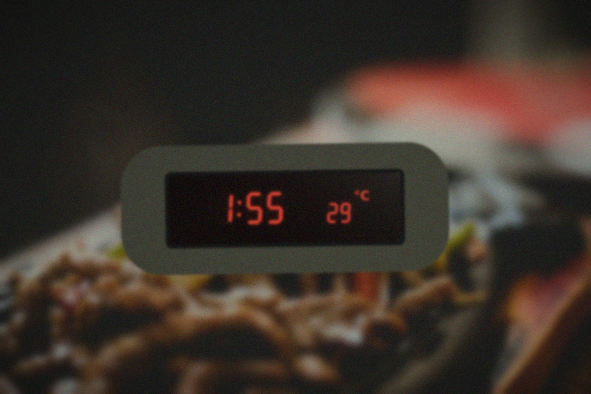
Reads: 1,55
